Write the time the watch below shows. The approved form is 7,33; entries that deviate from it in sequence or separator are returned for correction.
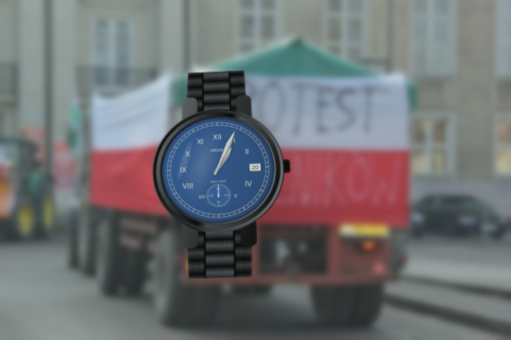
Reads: 1,04
